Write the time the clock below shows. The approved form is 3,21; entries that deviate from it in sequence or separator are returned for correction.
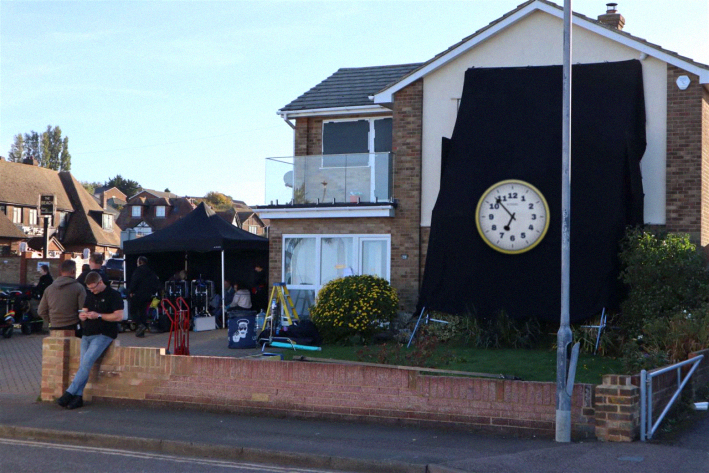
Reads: 6,53
